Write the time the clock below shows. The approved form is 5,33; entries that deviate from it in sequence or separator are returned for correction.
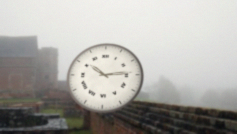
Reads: 10,14
